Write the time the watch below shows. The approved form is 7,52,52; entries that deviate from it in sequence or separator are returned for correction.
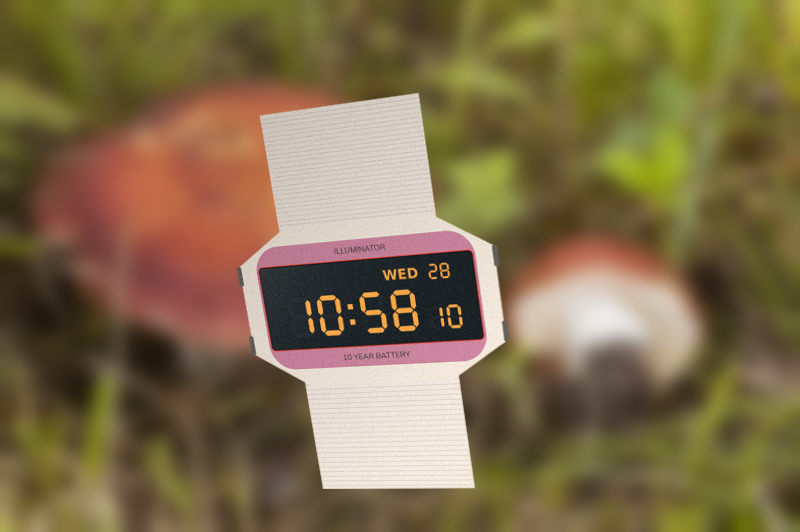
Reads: 10,58,10
